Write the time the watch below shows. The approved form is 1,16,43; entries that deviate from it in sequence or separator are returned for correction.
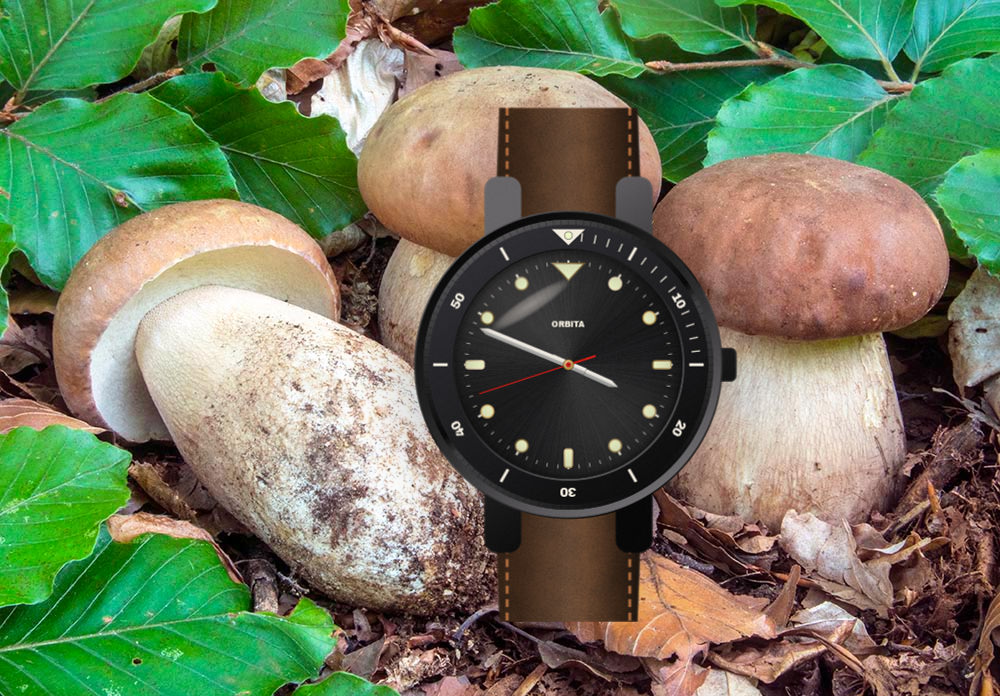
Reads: 3,48,42
